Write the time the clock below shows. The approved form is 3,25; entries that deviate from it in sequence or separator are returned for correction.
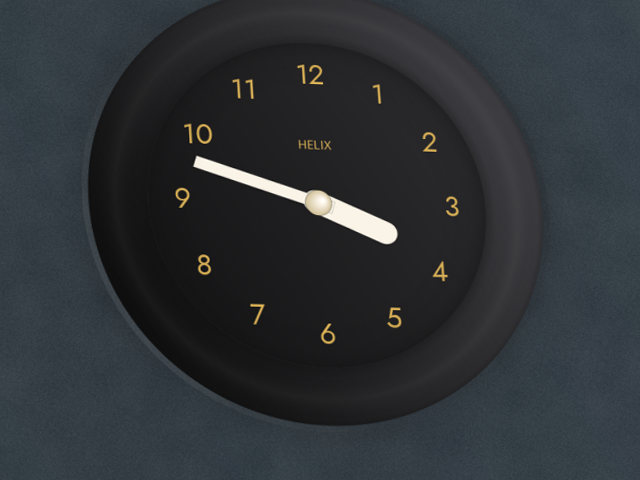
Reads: 3,48
